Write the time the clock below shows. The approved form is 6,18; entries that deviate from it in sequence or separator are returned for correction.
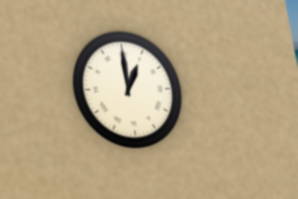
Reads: 1,00
